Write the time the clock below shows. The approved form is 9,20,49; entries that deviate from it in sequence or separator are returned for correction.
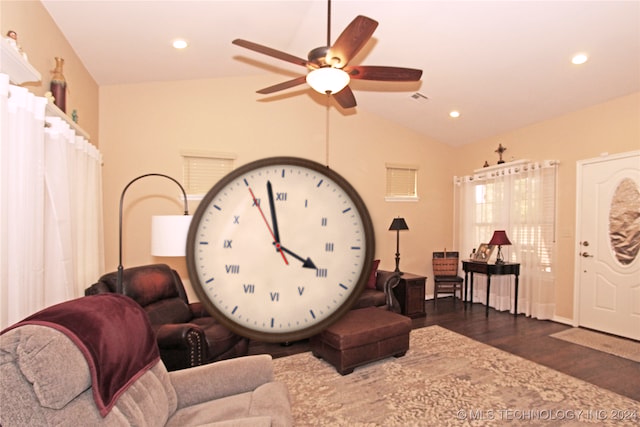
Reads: 3,57,55
